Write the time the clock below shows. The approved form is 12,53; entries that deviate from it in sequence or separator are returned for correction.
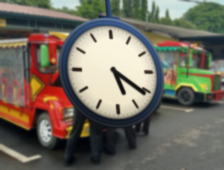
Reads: 5,21
